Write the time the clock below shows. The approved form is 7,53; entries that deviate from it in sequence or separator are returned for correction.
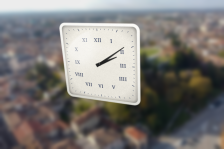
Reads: 2,09
